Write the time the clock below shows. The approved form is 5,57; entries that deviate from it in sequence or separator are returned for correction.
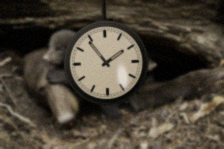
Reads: 1,54
